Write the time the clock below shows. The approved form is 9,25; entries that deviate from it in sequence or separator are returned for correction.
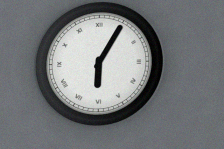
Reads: 6,05
